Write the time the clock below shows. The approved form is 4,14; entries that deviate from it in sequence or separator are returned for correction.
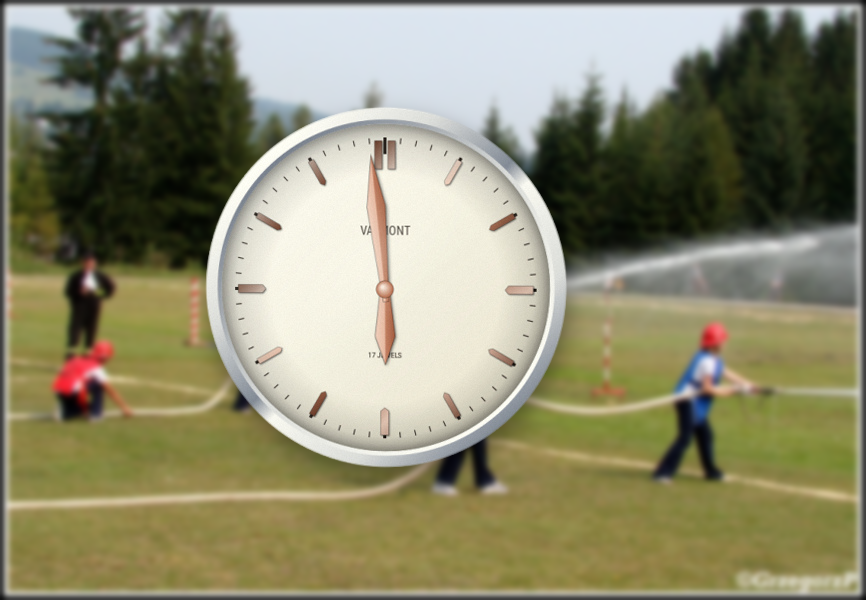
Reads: 5,59
